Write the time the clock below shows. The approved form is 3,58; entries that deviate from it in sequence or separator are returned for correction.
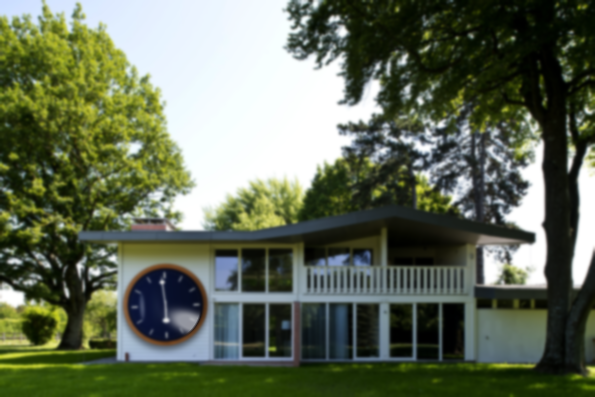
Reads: 5,59
